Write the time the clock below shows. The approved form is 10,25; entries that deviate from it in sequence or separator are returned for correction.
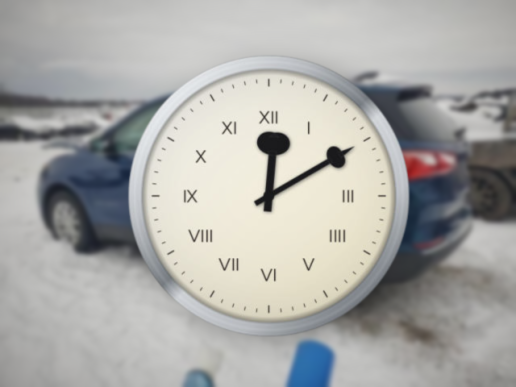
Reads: 12,10
